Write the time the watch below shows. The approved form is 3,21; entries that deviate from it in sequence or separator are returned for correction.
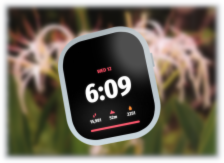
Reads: 6,09
